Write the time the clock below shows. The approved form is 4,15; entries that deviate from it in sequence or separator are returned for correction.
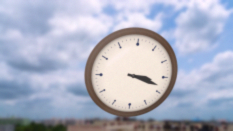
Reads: 3,18
